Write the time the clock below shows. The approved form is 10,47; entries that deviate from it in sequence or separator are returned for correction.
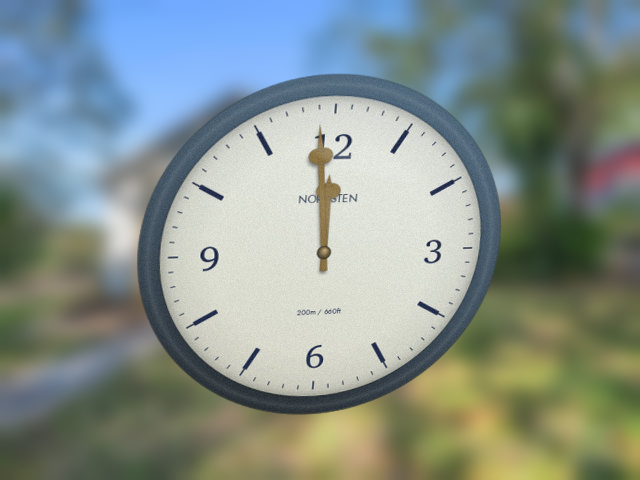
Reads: 11,59
